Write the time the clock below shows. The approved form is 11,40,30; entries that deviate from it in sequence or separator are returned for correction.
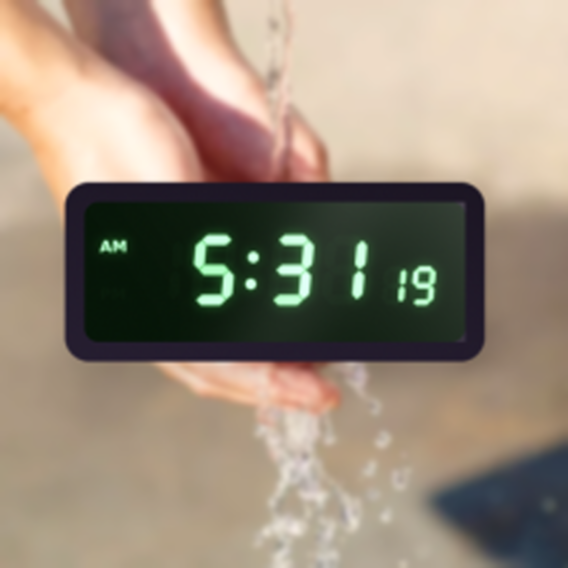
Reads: 5,31,19
